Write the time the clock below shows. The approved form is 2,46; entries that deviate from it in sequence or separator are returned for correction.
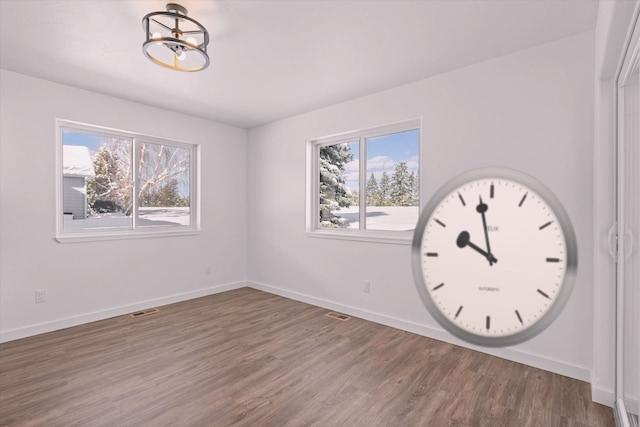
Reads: 9,58
